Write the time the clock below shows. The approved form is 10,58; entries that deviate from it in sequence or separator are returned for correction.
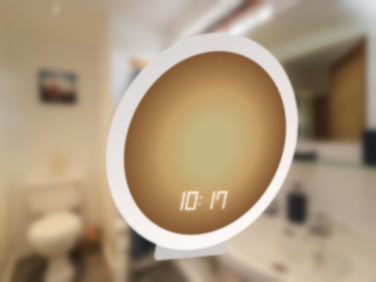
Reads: 10,17
